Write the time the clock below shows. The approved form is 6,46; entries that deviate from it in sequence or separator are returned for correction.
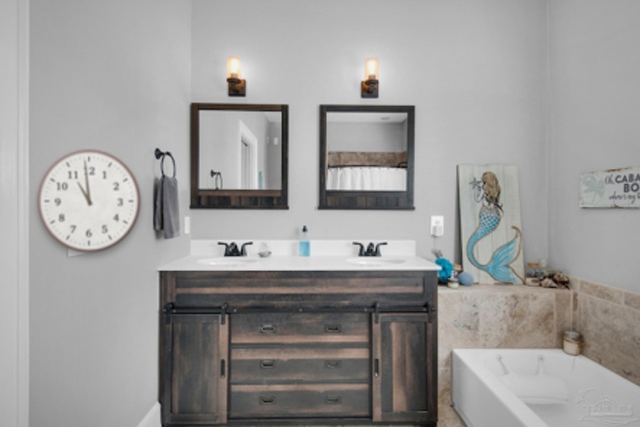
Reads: 10,59
